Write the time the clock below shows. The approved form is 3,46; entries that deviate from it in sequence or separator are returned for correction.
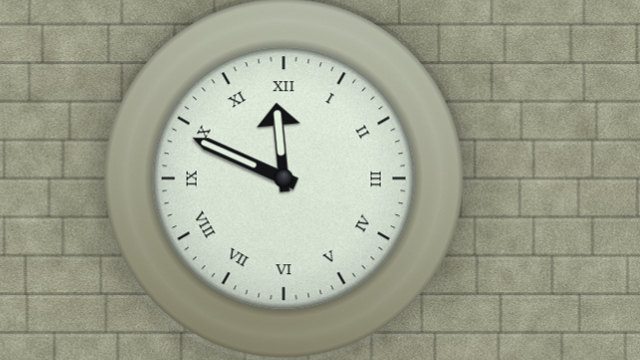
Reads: 11,49
